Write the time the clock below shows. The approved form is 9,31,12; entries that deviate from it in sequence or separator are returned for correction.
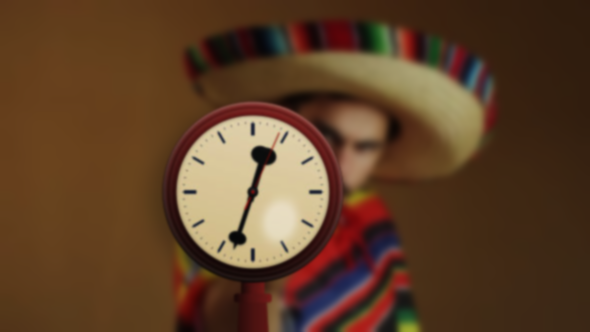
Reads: 12,33,04
